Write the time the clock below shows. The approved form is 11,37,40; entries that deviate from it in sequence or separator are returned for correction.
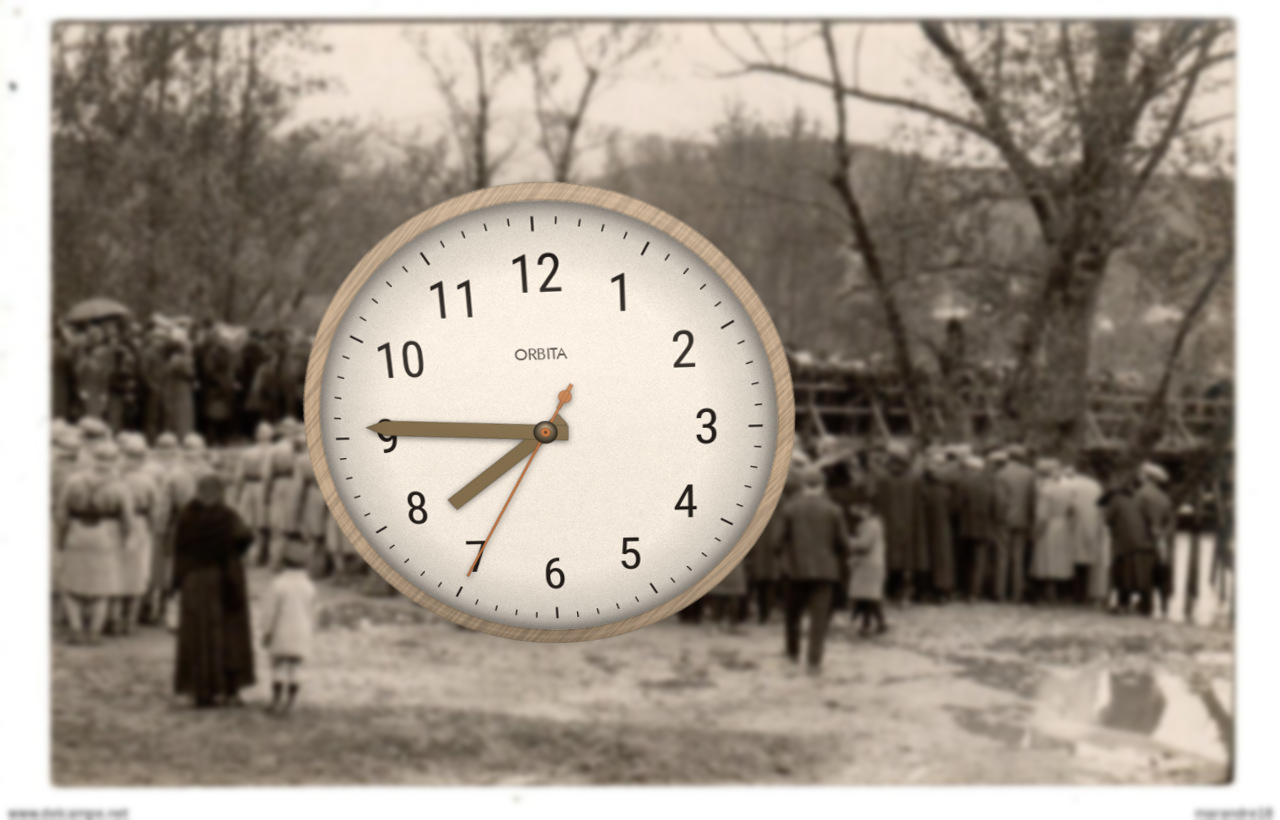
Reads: 7,45,35
